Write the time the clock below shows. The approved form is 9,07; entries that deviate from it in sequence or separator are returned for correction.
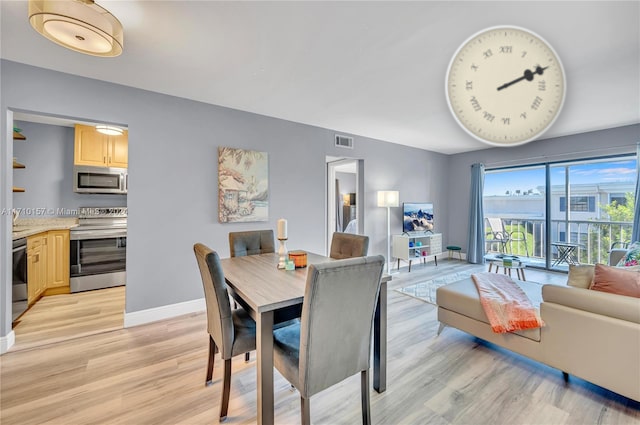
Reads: 2,11
